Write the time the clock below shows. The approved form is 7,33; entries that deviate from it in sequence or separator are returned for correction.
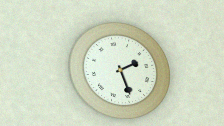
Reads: 2,29
